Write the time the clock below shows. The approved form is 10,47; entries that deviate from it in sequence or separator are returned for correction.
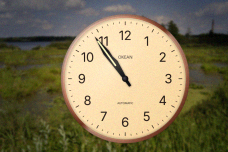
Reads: 10,54
